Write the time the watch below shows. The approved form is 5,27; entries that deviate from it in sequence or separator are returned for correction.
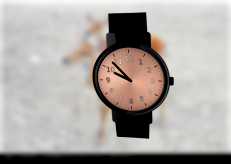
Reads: 9,53
